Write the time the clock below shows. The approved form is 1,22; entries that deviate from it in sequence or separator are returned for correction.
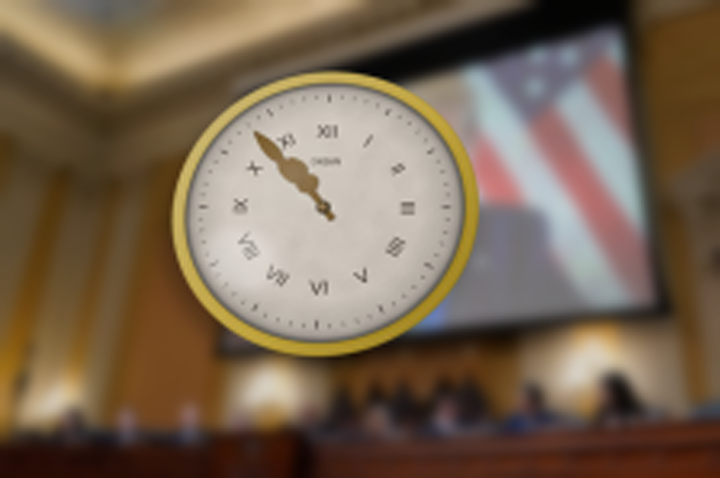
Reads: 10,53
